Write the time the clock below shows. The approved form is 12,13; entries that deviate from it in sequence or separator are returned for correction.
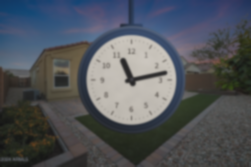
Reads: 11,13
